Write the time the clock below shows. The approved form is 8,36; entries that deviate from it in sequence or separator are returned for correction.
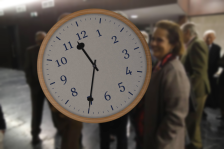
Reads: 11,35
